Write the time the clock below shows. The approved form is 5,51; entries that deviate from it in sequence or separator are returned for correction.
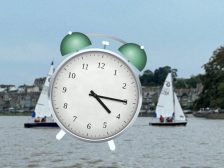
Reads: 4,15
